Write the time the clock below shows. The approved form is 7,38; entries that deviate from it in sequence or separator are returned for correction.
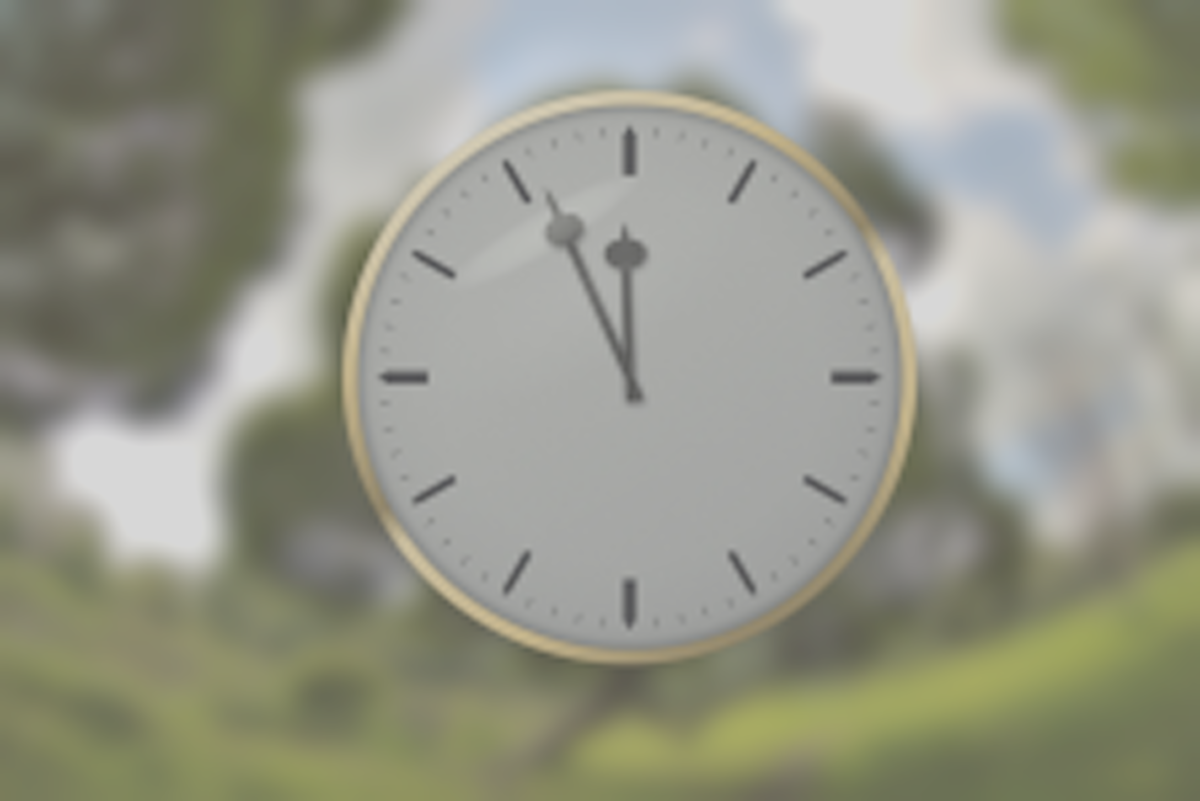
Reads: 11,56
